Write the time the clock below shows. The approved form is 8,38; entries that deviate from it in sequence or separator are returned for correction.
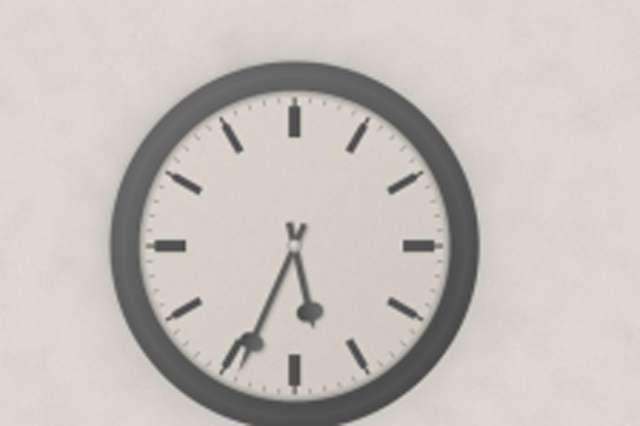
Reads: 5,34
